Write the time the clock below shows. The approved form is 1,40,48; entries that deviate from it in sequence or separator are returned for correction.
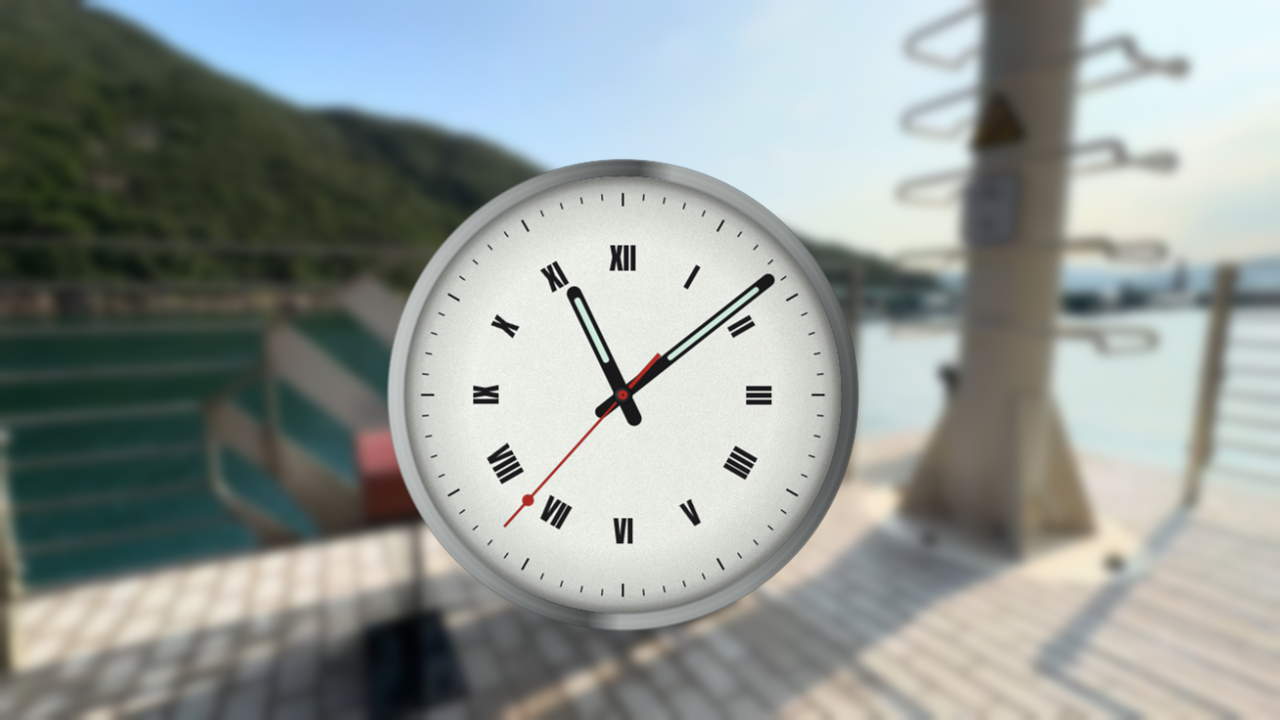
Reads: 11,08,37
